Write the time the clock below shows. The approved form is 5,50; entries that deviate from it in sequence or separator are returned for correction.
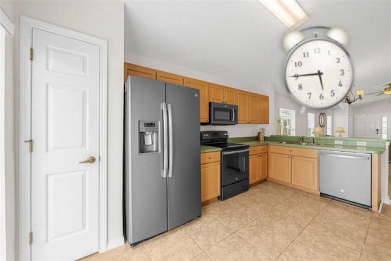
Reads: 5,45
